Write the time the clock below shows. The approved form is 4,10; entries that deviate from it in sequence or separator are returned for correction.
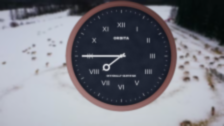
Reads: 7,45
